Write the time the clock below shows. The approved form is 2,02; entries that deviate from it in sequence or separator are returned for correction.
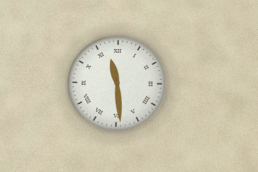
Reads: 11,29
